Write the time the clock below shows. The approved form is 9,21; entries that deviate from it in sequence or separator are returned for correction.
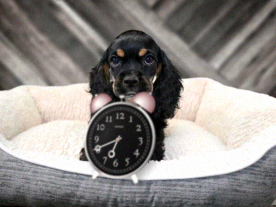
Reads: 6,41
